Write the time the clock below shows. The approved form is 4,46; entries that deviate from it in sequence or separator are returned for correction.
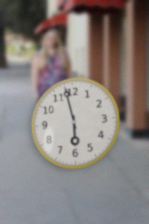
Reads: 5,58
